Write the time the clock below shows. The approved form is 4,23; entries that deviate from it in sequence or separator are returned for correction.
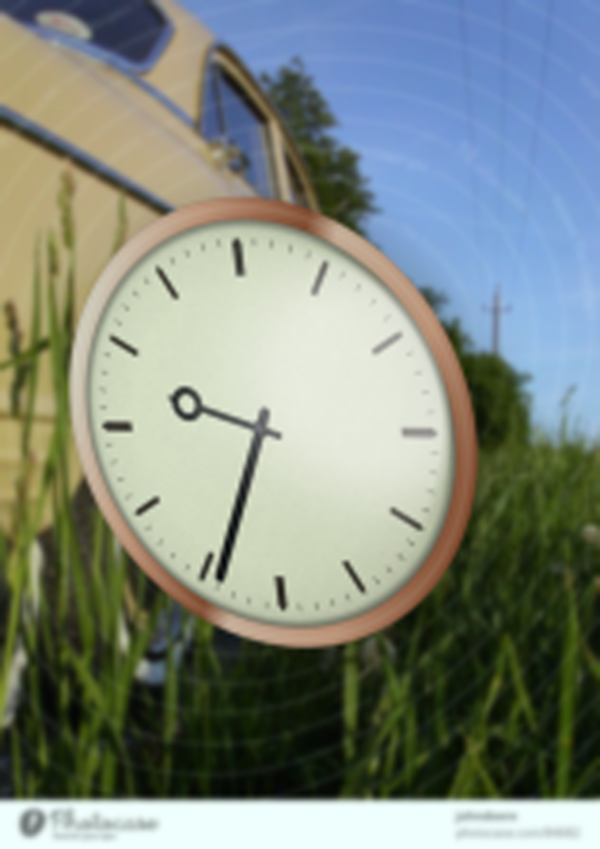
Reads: 9,34
